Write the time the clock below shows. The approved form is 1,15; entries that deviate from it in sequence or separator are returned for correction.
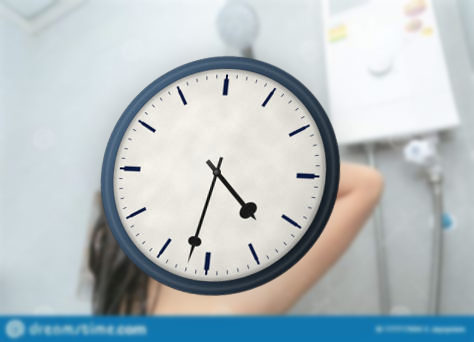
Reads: 4,32
